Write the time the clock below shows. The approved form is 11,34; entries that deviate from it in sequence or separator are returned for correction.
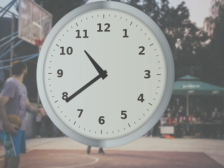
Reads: 10,39
